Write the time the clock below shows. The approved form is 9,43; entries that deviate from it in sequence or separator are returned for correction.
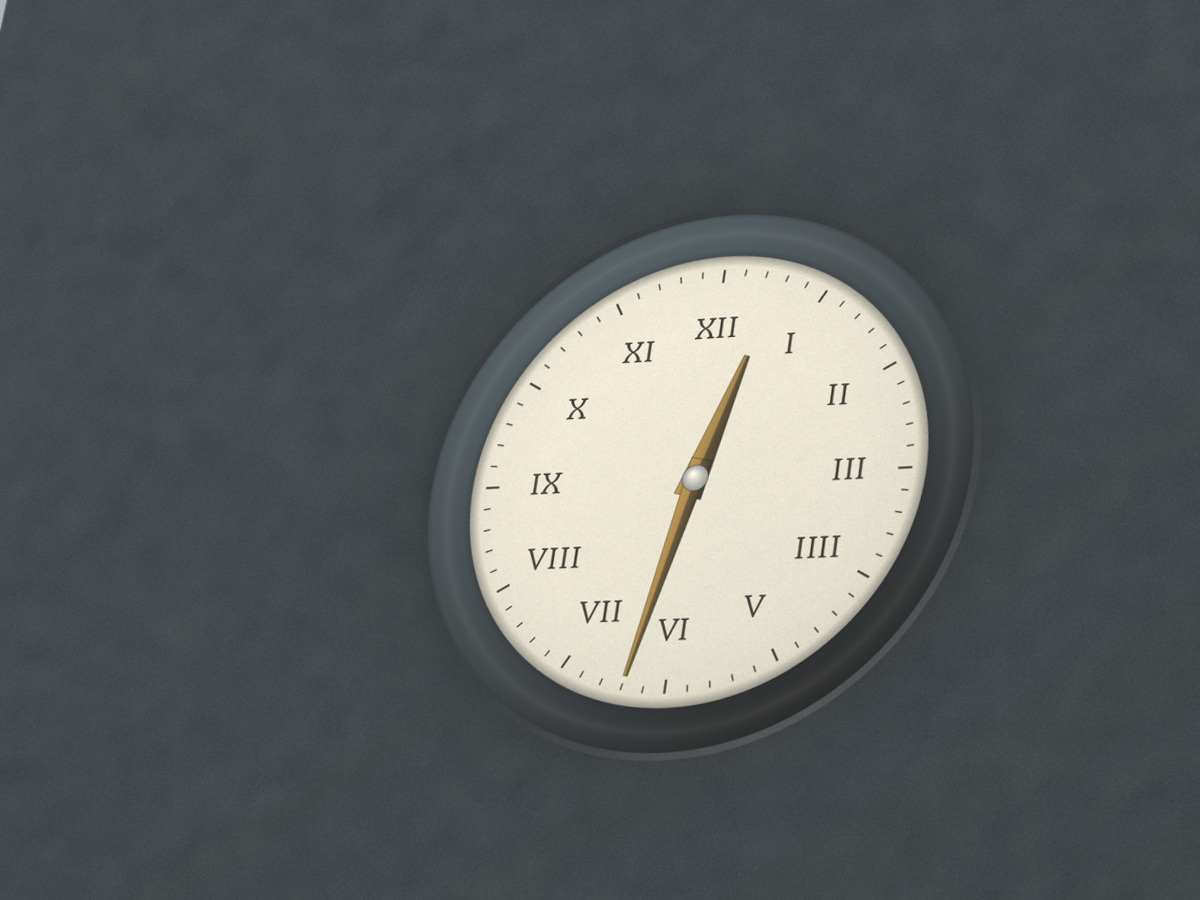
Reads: 12,32
